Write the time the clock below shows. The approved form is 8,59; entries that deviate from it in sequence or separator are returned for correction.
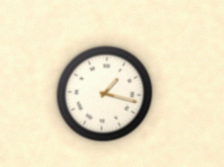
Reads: 1,17
